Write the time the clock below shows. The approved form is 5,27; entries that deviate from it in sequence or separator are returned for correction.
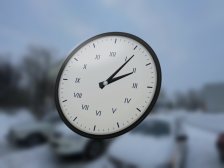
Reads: 2,06
